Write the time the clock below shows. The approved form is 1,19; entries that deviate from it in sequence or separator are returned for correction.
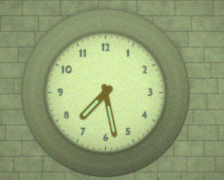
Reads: 7,28
